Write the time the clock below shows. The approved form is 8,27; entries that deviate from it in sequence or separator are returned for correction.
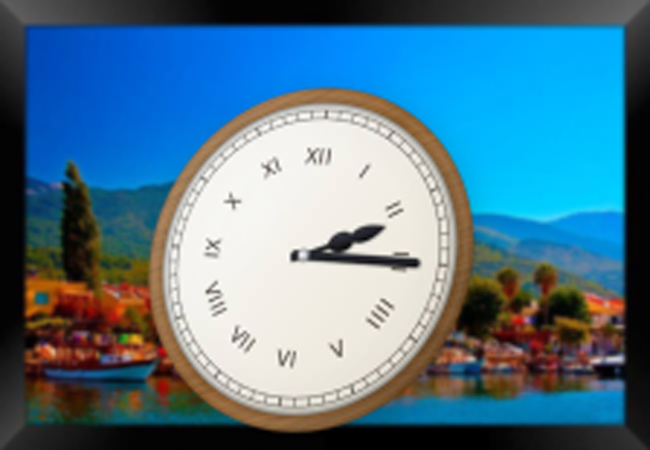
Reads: 2,15
